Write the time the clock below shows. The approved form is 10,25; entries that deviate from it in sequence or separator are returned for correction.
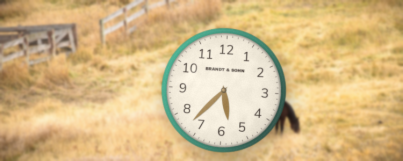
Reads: 5,37
